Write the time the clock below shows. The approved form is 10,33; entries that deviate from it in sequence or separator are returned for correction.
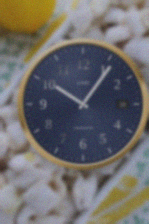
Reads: 10,06
